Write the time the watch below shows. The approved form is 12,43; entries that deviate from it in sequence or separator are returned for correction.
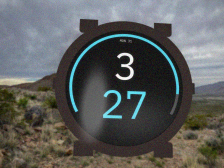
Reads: 3,27
